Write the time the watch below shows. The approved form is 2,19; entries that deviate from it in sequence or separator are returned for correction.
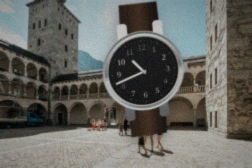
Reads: 10,42
